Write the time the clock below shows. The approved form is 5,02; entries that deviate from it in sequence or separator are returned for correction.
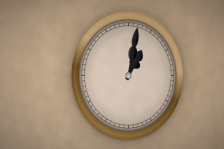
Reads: 1,02
